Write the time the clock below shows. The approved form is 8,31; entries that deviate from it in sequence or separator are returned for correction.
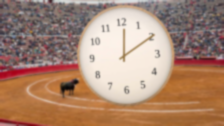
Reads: 12,10
